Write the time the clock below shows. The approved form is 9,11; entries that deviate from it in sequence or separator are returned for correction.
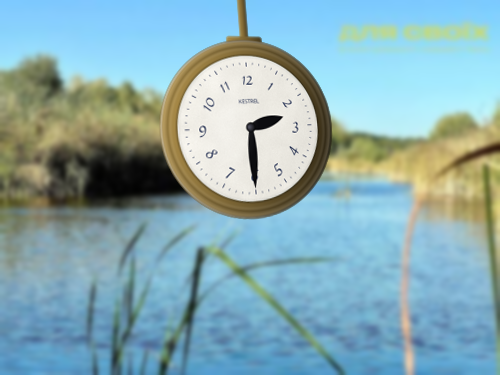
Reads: 2,30
